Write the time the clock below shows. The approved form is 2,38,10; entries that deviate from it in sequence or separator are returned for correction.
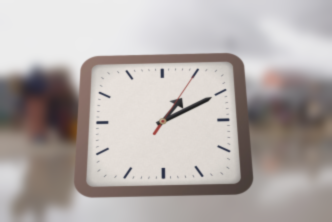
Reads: 1,10,05
